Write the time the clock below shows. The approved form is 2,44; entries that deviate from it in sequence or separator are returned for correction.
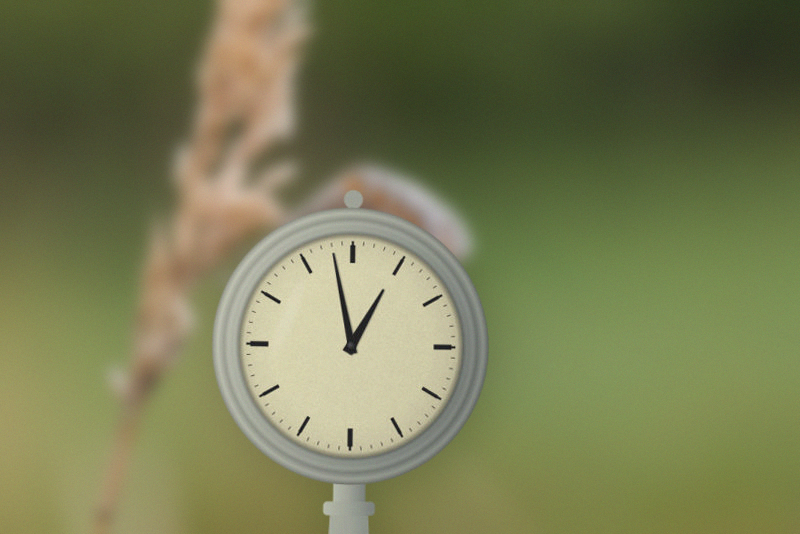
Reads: 12,58
